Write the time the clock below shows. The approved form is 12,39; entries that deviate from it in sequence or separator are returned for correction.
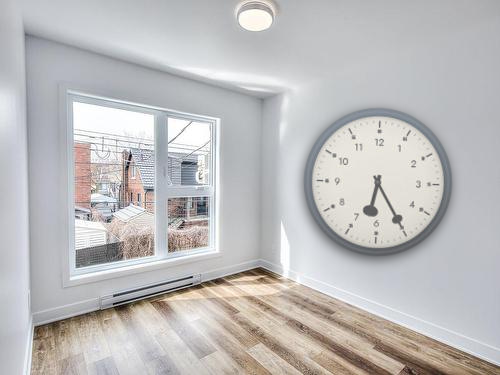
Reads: 6,25
